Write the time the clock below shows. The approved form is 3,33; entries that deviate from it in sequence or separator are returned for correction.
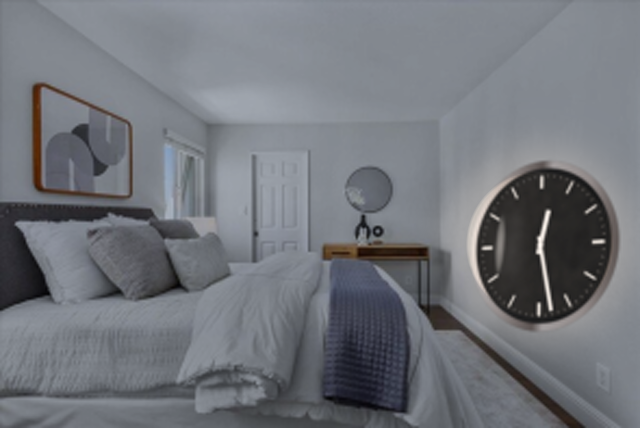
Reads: 12,28
